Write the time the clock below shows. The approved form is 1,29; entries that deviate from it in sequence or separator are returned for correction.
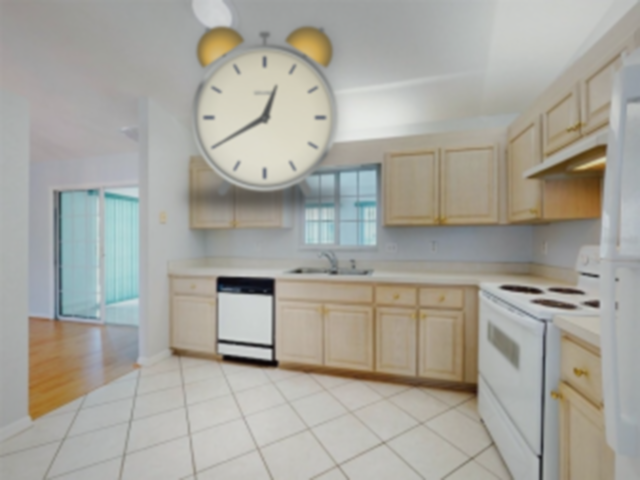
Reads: 12,40
